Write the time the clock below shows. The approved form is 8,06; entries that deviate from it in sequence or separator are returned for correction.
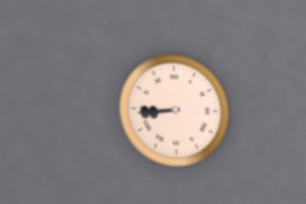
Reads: 8,44
